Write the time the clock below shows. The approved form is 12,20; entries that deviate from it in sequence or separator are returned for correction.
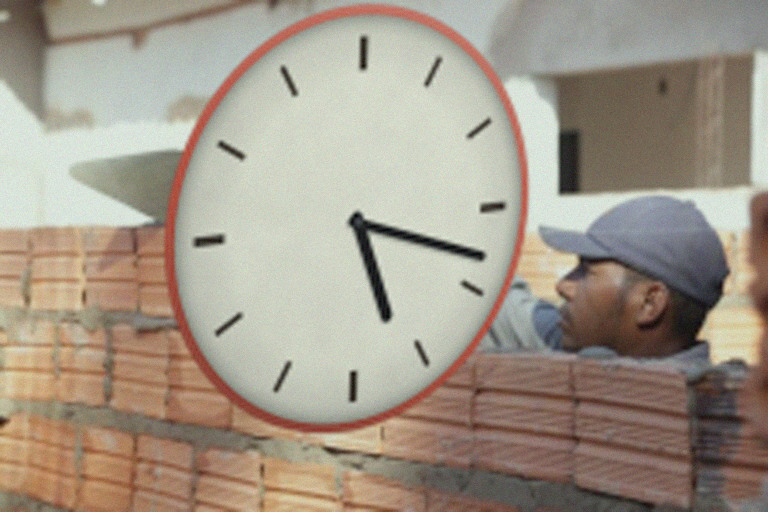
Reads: 5,18
